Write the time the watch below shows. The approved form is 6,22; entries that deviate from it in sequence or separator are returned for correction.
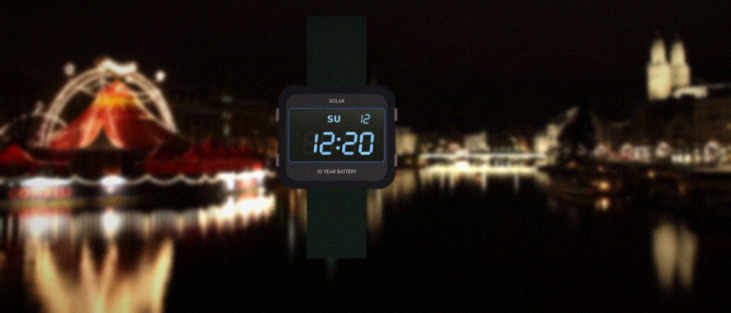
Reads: 12,20
